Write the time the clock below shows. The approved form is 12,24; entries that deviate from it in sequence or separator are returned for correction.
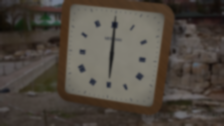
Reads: 6,00
